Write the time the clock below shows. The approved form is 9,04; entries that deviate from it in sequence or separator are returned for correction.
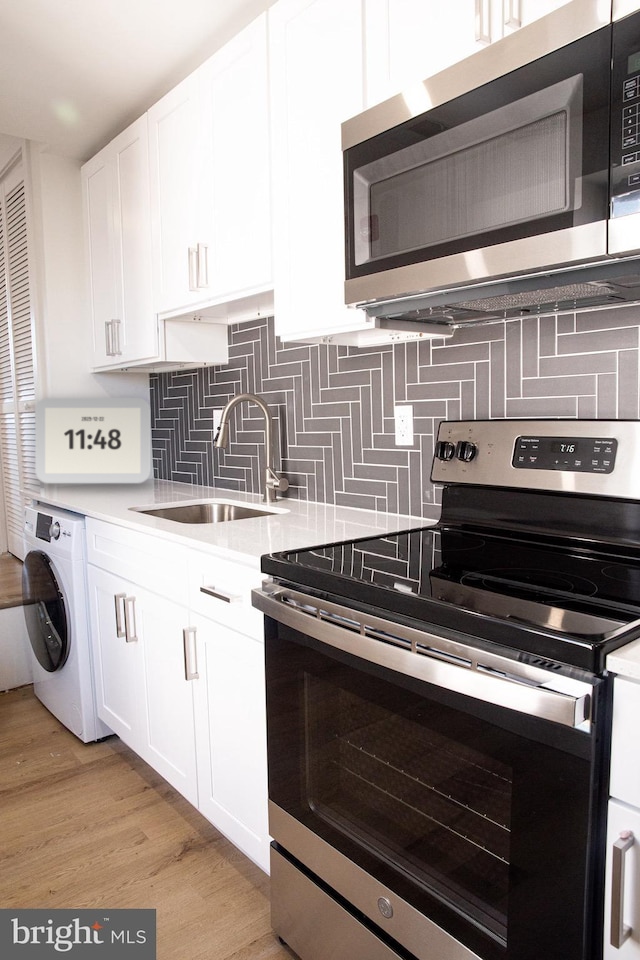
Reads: 11,48
